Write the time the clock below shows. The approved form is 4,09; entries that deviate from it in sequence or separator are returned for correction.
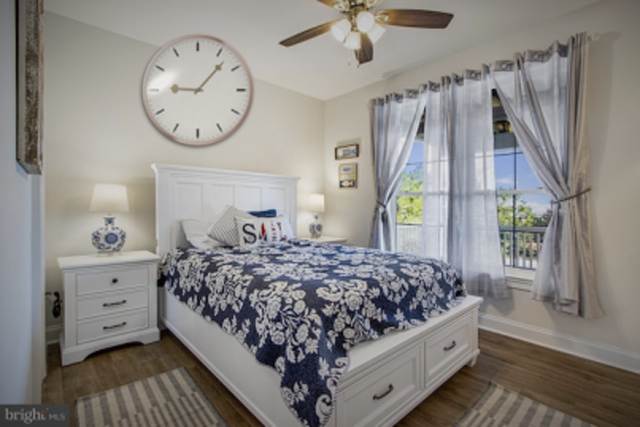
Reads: 9,07
